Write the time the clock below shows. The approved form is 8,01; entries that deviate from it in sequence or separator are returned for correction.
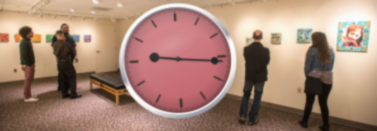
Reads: 9,16
